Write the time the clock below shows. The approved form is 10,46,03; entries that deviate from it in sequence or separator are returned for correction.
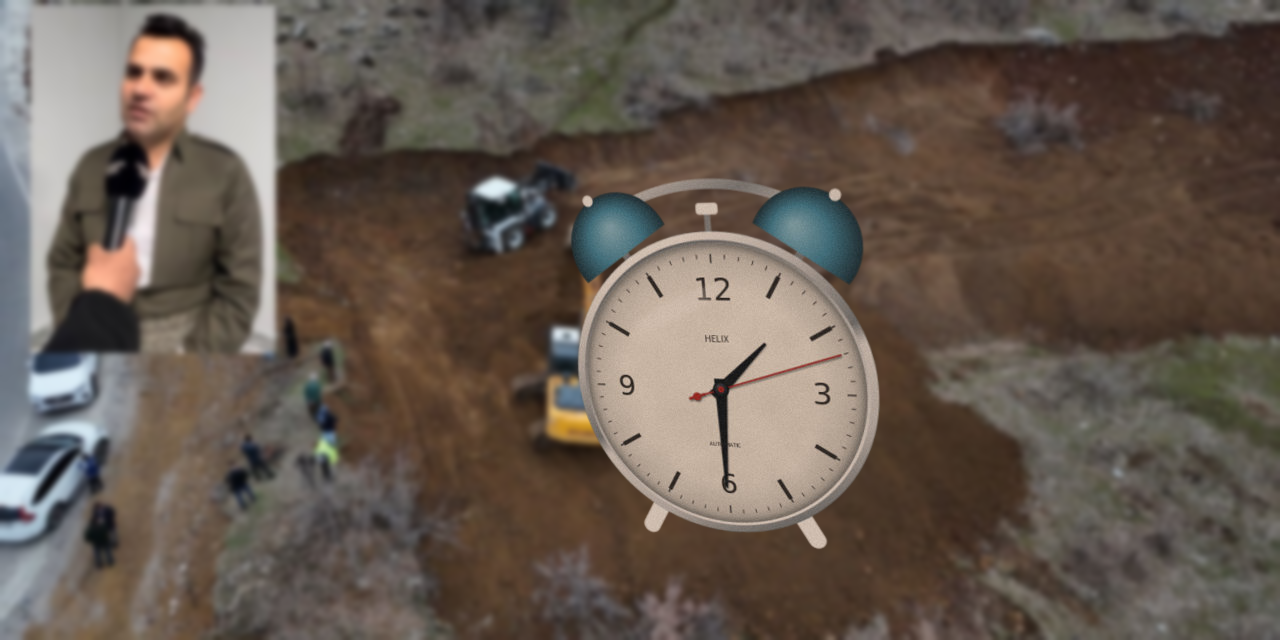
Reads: 1,30,12
